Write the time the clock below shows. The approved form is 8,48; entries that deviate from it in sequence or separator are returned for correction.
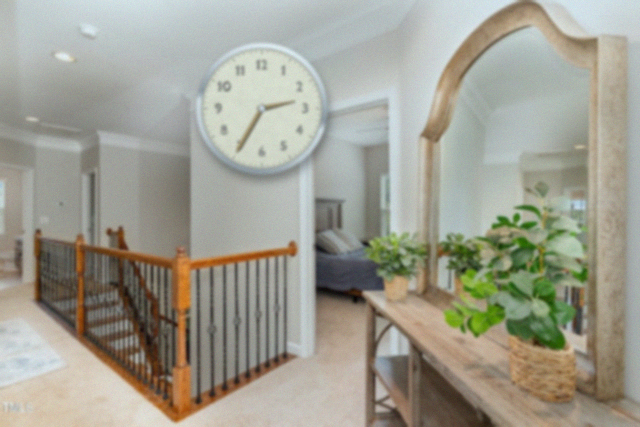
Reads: 2,35
